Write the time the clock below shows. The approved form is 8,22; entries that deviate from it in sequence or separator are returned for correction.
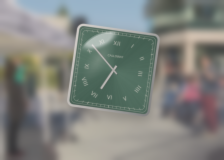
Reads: 6,52
